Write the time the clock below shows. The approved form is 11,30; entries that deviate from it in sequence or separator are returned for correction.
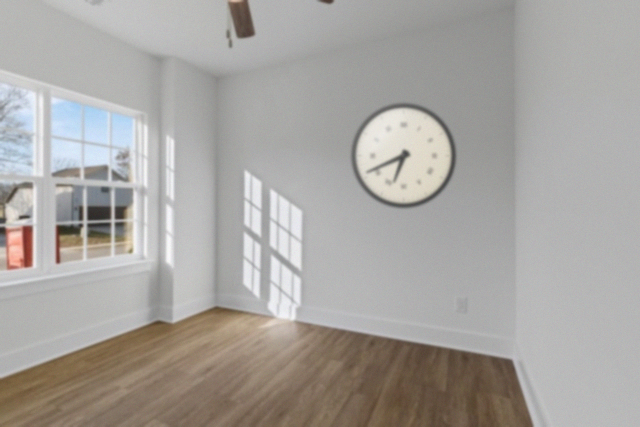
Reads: 6,41
